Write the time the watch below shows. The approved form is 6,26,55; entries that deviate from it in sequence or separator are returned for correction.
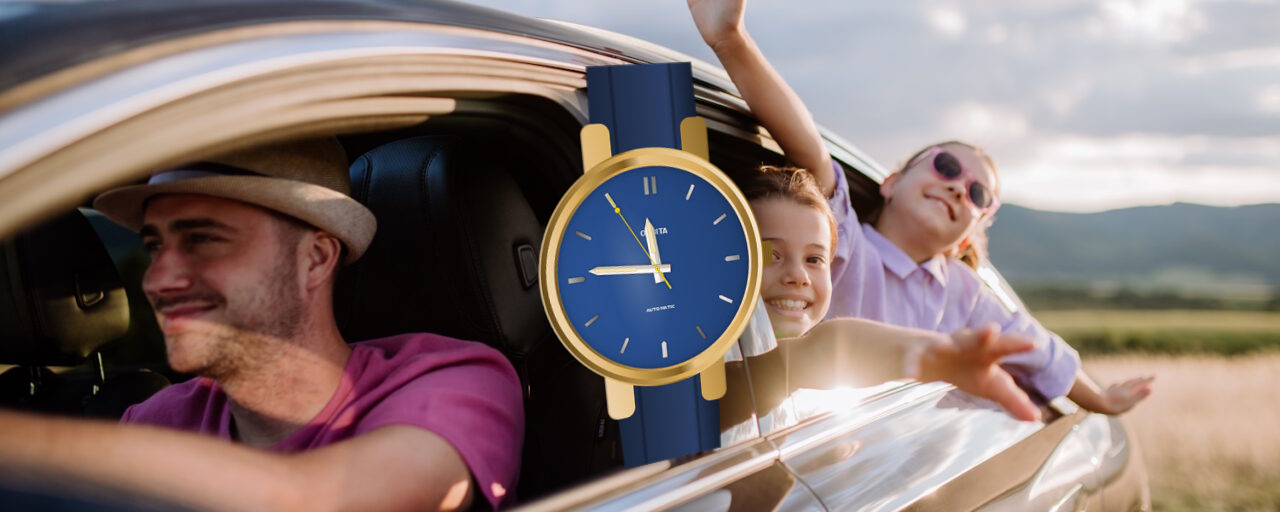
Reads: 11,45,55
